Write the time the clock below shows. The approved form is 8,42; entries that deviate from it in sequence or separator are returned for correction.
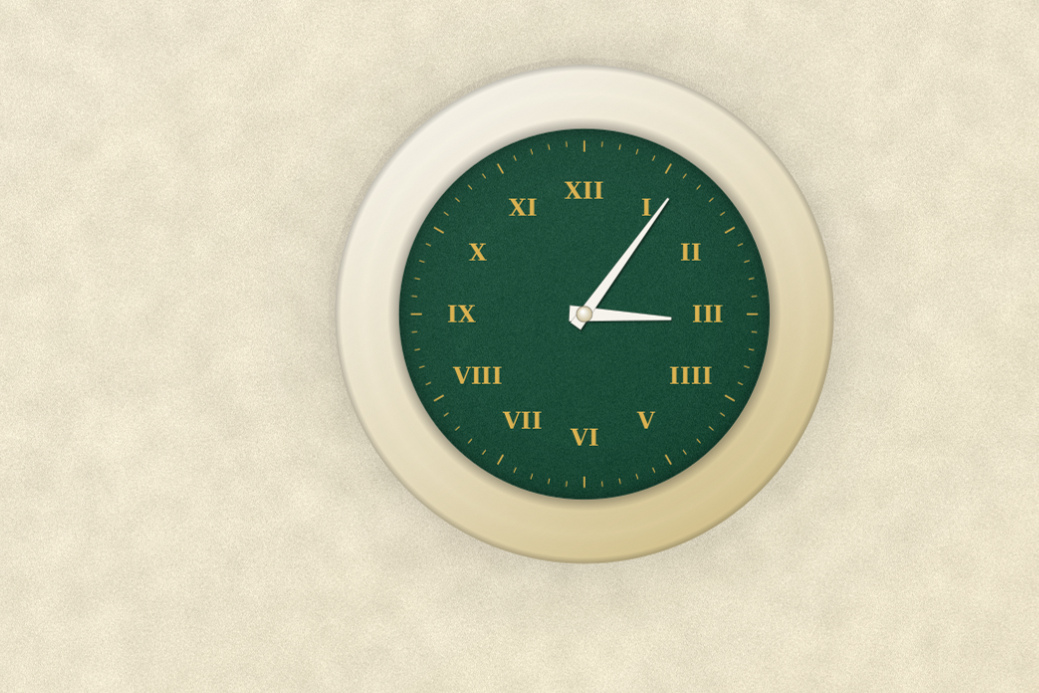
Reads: 3,06
